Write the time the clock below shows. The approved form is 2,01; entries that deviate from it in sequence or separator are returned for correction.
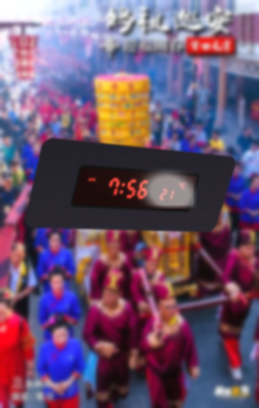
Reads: 7,56
